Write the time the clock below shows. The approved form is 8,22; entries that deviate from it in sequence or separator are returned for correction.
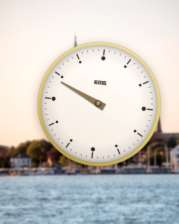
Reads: 9,49
